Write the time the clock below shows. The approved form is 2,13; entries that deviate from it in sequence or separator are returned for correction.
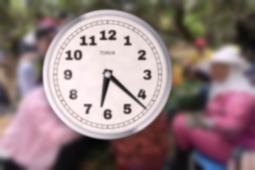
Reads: 6,22
